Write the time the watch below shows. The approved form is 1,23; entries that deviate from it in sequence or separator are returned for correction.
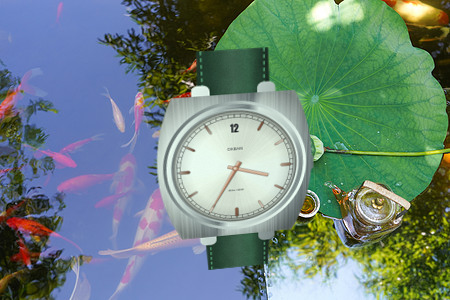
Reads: 3,35
